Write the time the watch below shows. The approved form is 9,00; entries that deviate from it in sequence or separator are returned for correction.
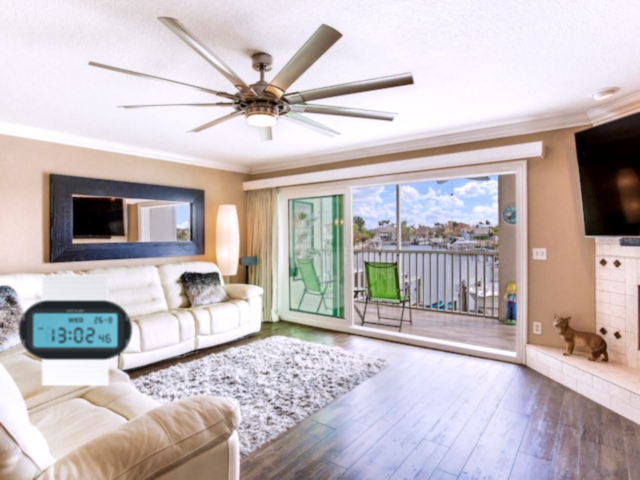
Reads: 13,02
